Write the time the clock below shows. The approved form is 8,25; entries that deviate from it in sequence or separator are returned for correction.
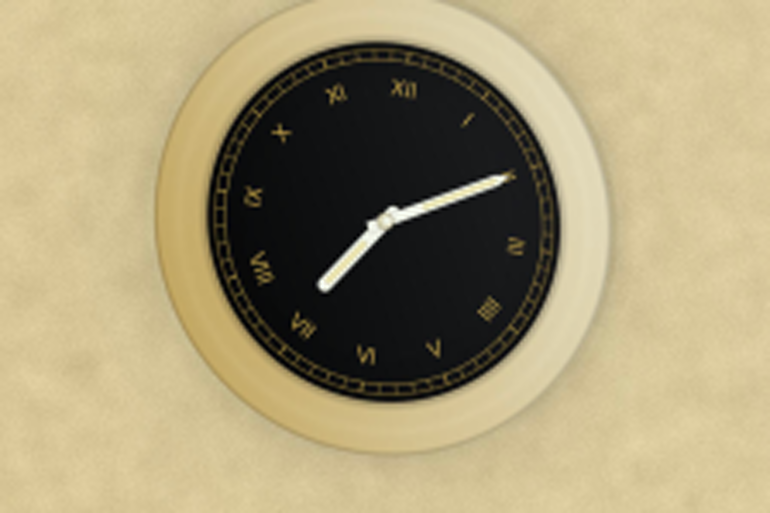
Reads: 7,10
